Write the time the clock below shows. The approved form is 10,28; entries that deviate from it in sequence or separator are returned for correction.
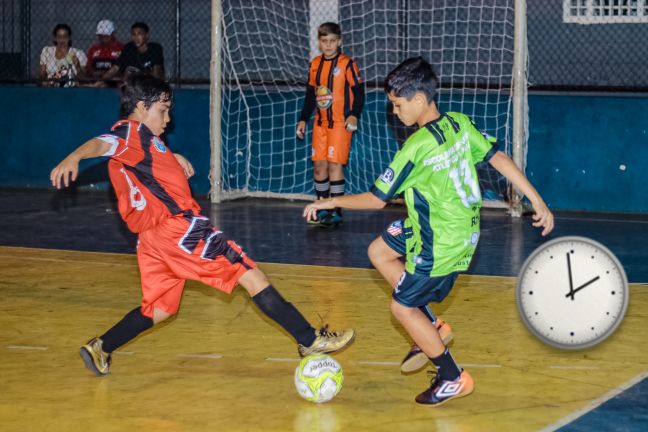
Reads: 1,59
